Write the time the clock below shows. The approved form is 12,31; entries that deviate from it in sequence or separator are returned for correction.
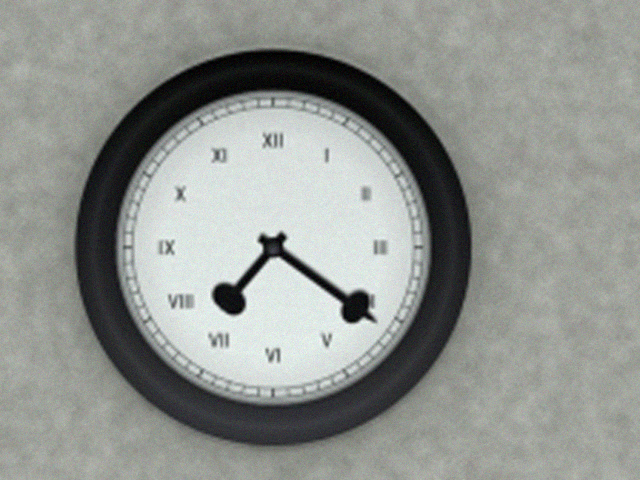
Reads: 7,21
